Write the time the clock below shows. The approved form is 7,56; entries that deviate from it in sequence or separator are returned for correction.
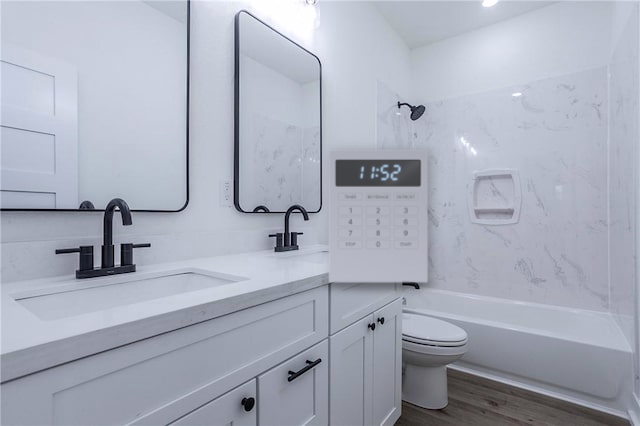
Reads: 11,52
